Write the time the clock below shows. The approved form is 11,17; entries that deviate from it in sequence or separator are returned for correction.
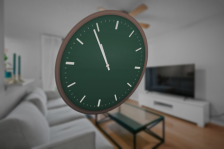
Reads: 10,54
